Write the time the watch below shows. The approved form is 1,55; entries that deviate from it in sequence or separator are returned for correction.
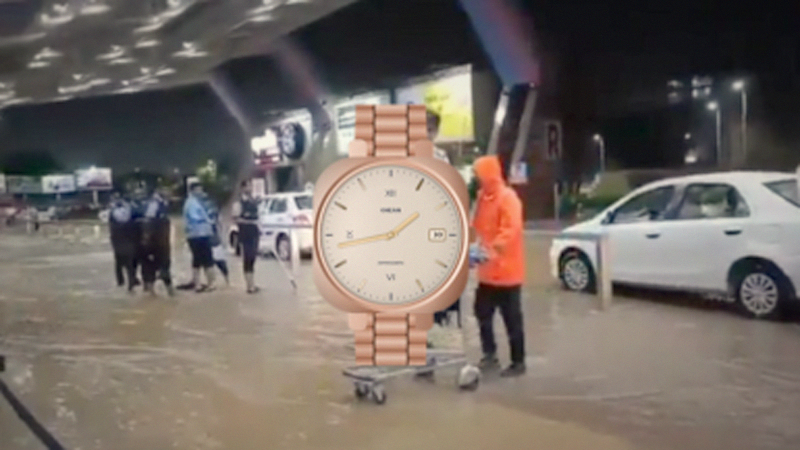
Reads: 1,43
